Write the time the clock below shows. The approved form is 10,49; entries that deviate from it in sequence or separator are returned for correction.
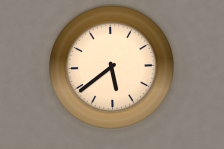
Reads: 5,39
